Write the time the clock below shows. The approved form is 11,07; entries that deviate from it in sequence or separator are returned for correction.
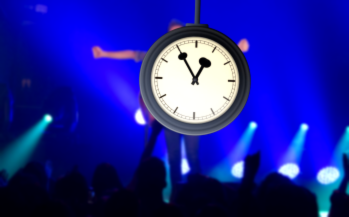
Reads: 12,55
